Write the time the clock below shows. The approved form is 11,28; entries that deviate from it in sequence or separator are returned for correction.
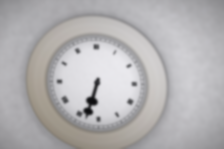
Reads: 6,33
